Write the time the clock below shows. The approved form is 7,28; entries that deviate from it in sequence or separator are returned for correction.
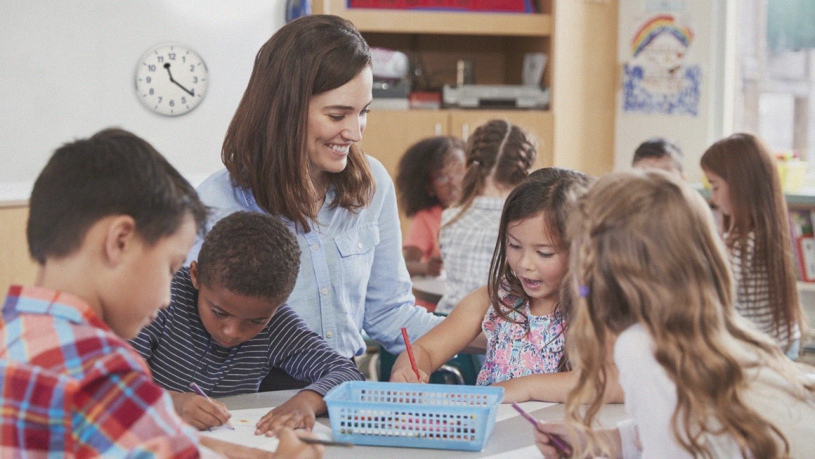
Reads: 11,21
